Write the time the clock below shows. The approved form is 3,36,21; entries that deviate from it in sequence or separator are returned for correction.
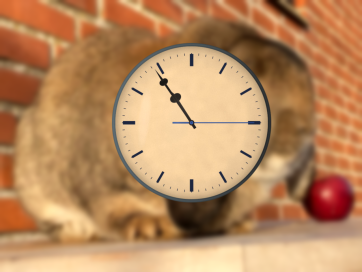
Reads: 10,54,15
